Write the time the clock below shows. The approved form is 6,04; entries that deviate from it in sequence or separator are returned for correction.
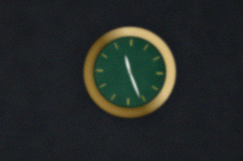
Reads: 11,26
